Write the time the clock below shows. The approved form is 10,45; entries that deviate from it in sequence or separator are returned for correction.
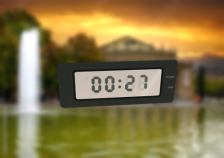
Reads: 0,27
